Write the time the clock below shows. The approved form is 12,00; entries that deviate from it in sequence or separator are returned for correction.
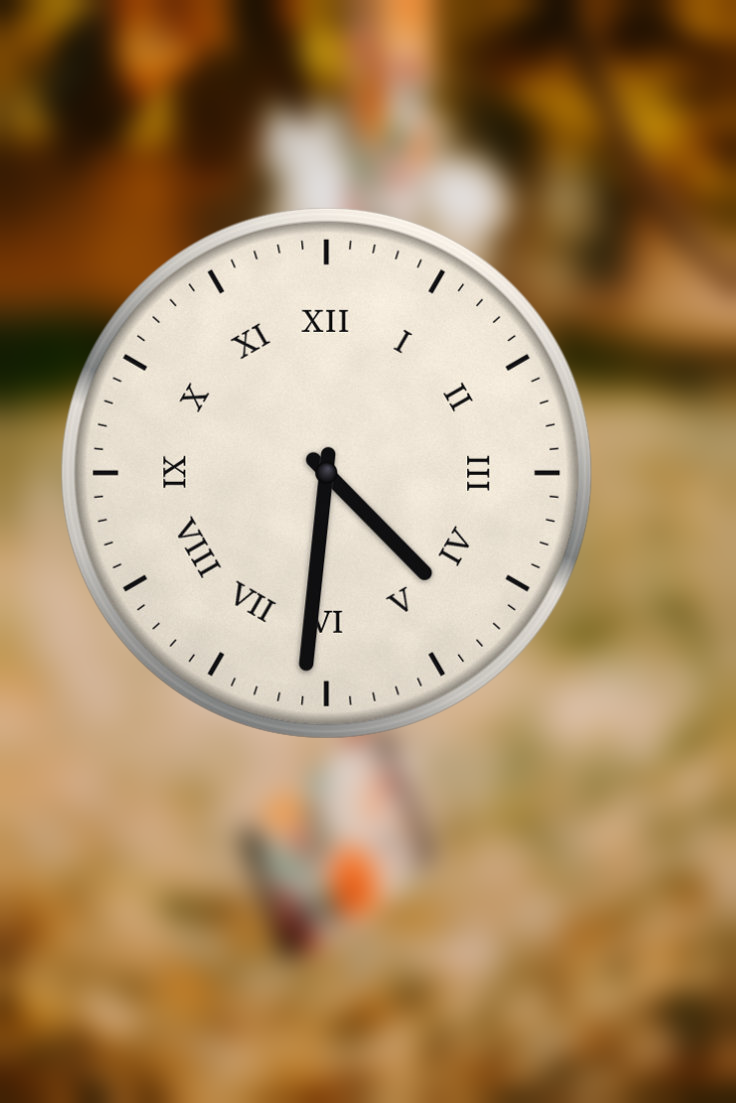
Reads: 4,31
